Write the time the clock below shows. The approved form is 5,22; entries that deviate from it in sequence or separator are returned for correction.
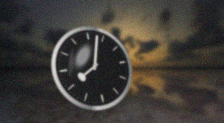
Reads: 8,03
